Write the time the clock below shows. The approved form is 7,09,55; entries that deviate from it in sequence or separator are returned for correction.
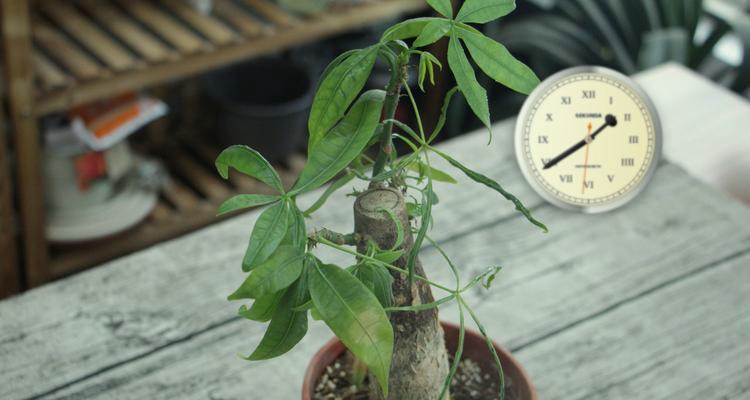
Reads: 1,39,31
